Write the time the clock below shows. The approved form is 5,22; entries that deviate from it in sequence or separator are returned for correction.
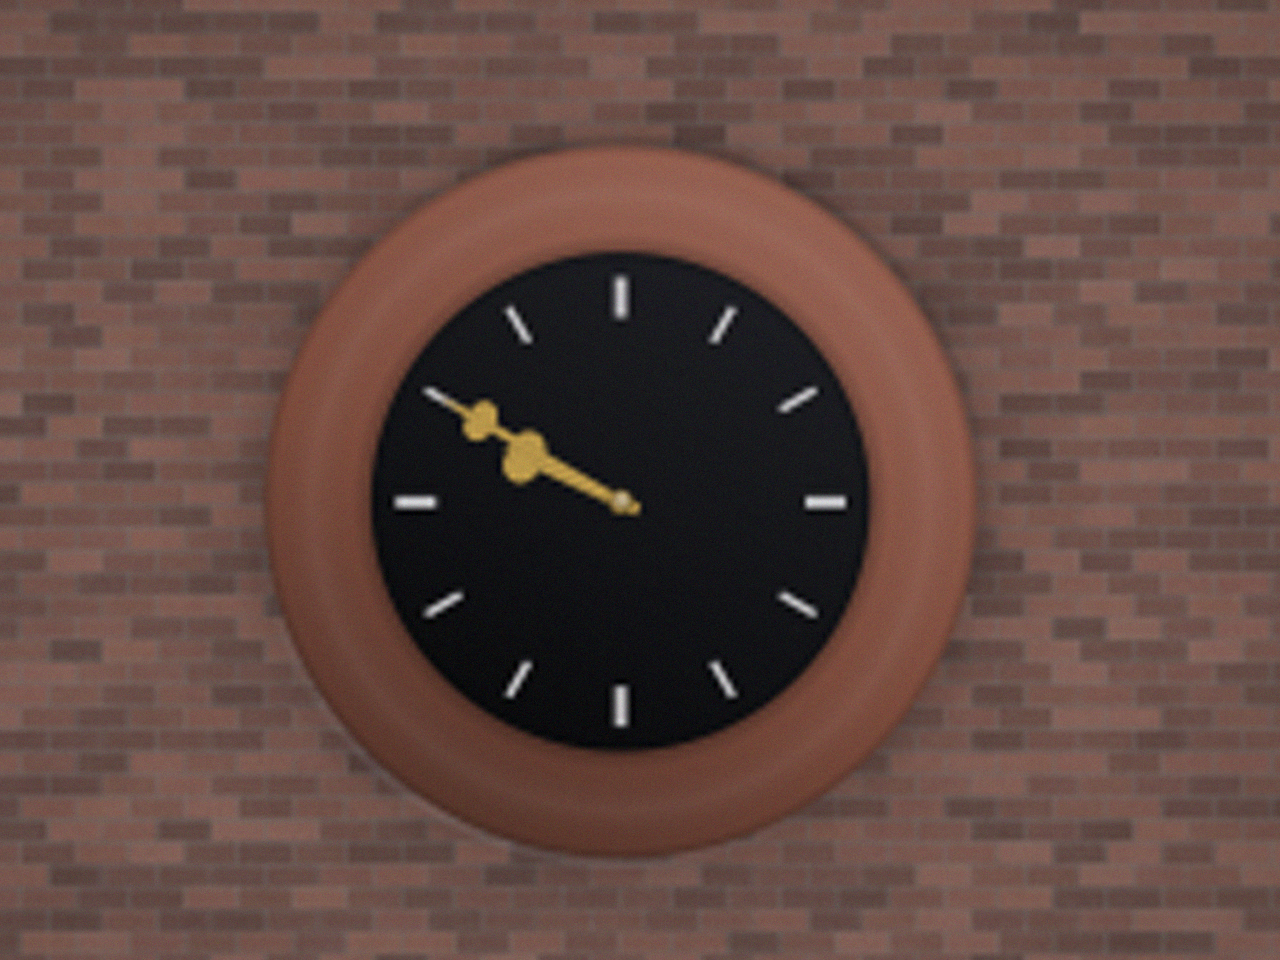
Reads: 9,50
